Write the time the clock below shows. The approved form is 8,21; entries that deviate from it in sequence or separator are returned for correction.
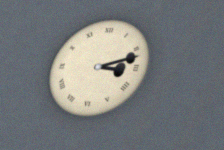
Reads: 3,12
